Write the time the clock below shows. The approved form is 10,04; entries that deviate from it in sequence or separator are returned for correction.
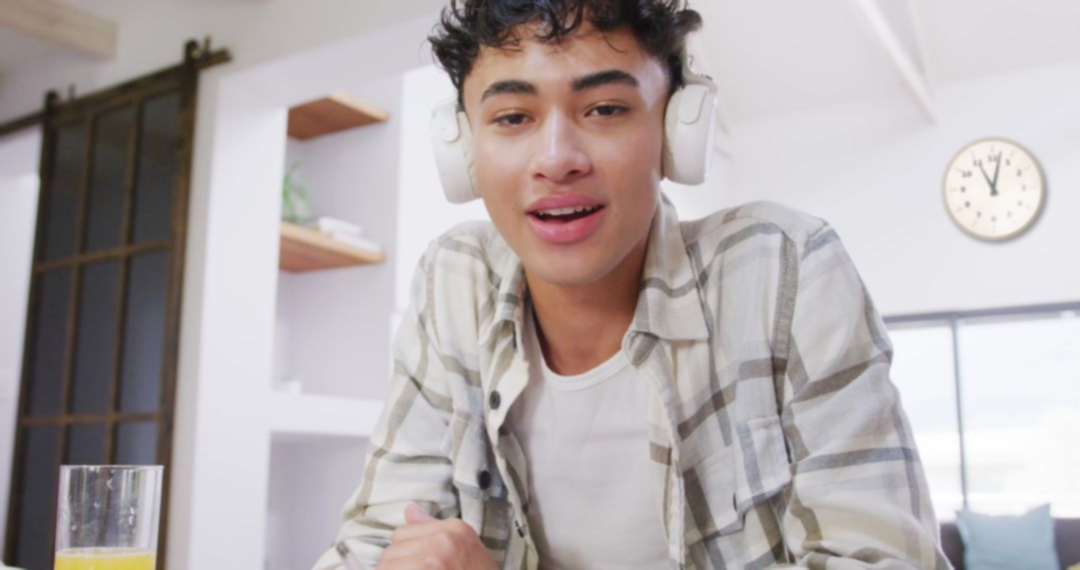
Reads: 11,02
